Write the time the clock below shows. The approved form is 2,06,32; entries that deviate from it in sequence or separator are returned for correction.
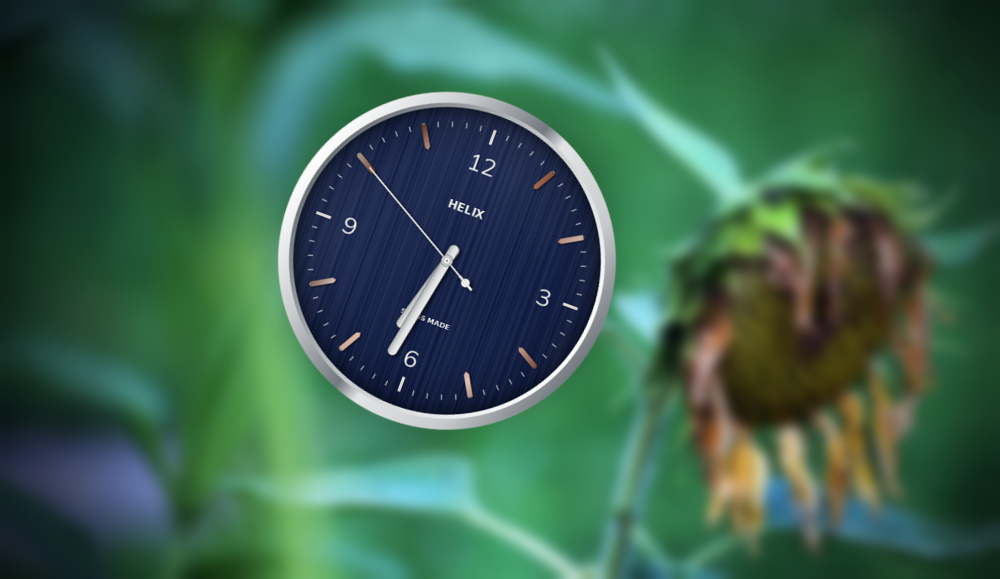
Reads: 6,31,50
